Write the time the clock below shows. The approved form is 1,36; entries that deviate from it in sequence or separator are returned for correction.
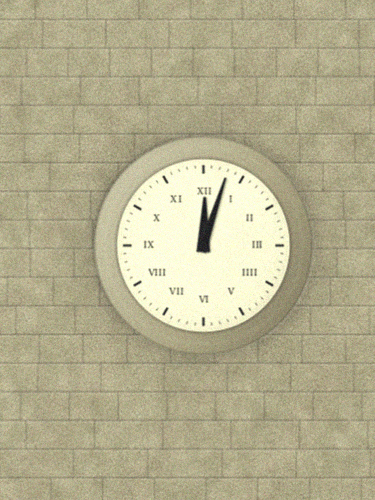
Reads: 12,03
